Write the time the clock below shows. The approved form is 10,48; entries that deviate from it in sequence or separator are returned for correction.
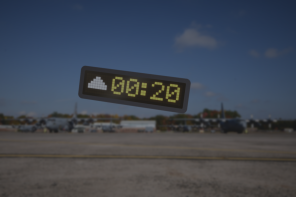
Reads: 0,20
